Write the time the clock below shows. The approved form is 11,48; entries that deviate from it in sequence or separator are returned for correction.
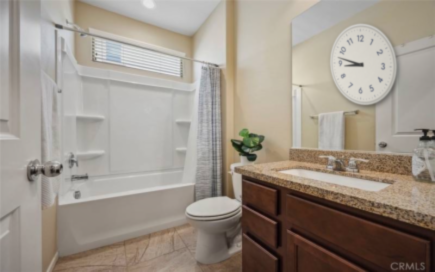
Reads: 8,47
